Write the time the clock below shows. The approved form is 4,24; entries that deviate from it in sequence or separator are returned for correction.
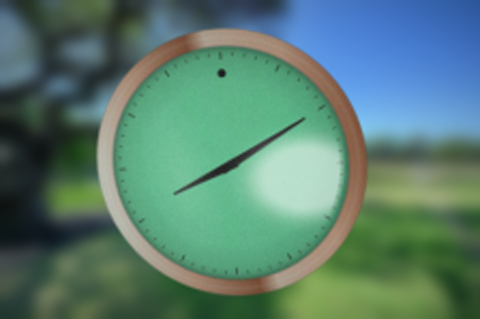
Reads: 8,10
